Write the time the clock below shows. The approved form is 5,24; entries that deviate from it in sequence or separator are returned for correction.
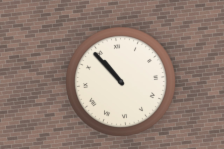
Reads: 10,54
